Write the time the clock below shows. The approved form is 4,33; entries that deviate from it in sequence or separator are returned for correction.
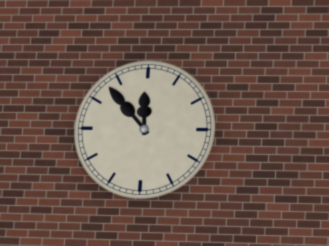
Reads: 11,53
